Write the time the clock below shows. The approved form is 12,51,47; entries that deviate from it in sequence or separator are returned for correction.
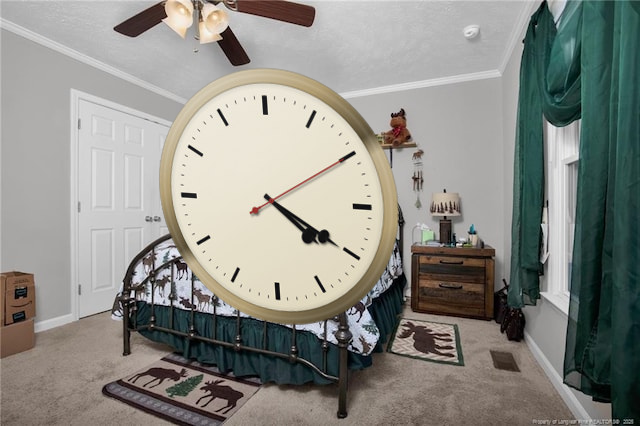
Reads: 4,20,10
